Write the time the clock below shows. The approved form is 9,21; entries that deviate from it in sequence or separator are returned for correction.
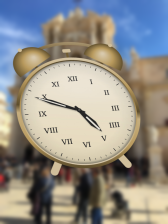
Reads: 4,49
